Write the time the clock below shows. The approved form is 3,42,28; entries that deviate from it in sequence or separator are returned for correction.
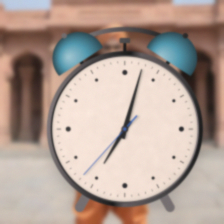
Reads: 7,02,37
